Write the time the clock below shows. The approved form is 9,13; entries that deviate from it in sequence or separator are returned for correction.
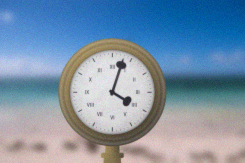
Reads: 4,03
